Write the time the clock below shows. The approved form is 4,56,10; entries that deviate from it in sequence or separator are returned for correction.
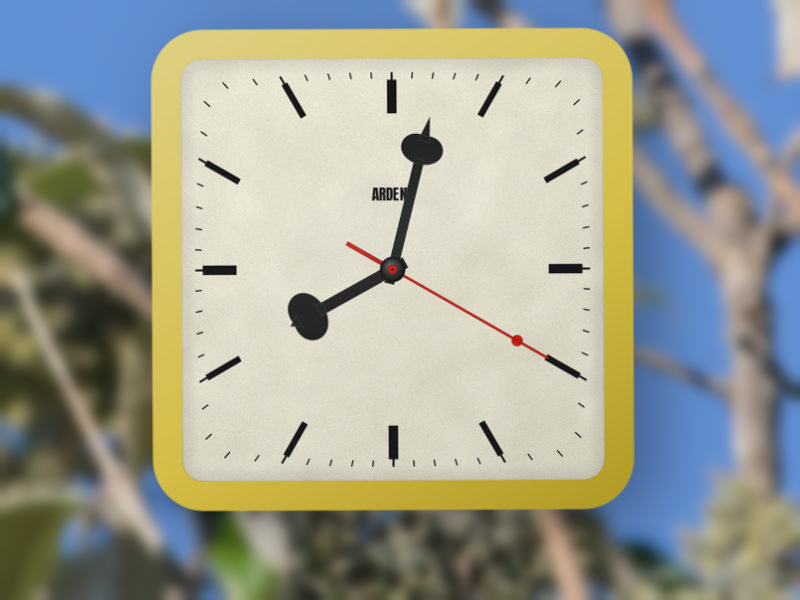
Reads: 8,02,20
